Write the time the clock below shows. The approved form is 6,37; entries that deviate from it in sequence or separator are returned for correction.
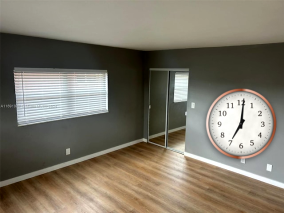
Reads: 7,01
